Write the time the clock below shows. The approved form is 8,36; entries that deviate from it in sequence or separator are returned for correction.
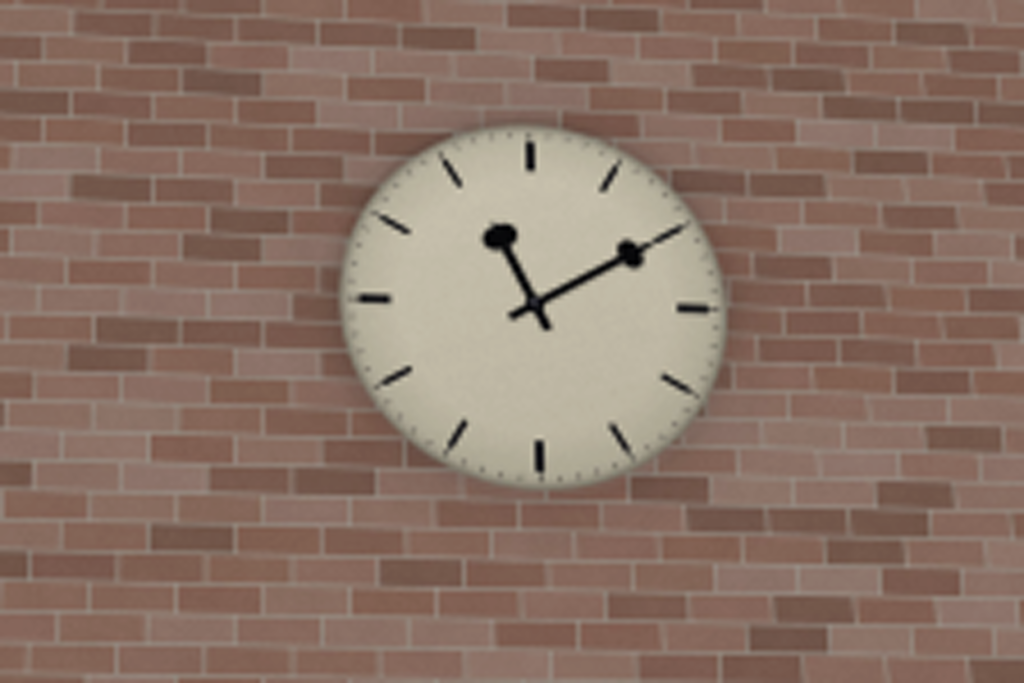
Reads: 11,10
